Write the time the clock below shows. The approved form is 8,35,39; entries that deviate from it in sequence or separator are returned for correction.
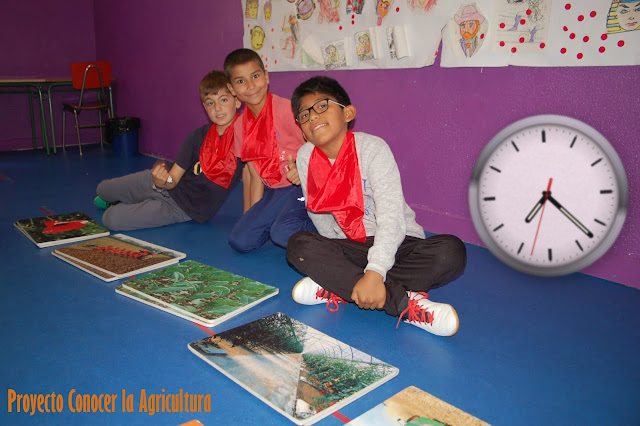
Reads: 7,22,33
